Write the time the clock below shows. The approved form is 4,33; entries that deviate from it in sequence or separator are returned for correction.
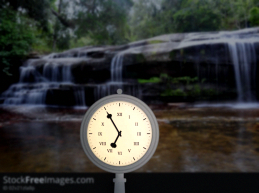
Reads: 6,55
